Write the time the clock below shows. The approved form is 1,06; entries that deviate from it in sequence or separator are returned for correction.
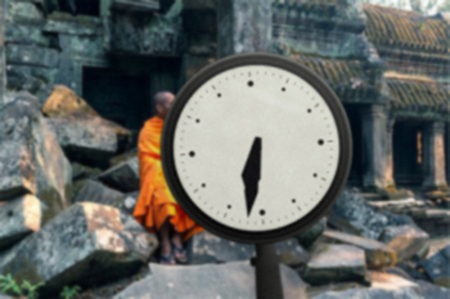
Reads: 6,32
